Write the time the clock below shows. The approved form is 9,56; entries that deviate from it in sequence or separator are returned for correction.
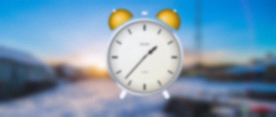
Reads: 1,37
